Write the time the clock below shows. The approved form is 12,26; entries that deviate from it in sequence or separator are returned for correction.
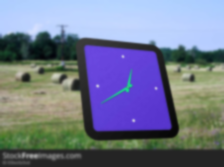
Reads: 12,40
